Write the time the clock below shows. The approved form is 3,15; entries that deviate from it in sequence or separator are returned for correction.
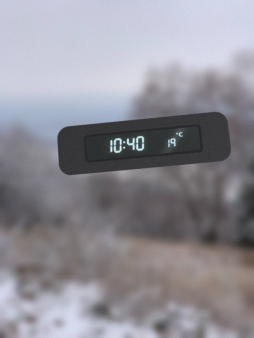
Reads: 10,40
